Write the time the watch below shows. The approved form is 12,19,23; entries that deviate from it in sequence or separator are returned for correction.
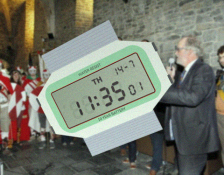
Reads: 11,35,01
